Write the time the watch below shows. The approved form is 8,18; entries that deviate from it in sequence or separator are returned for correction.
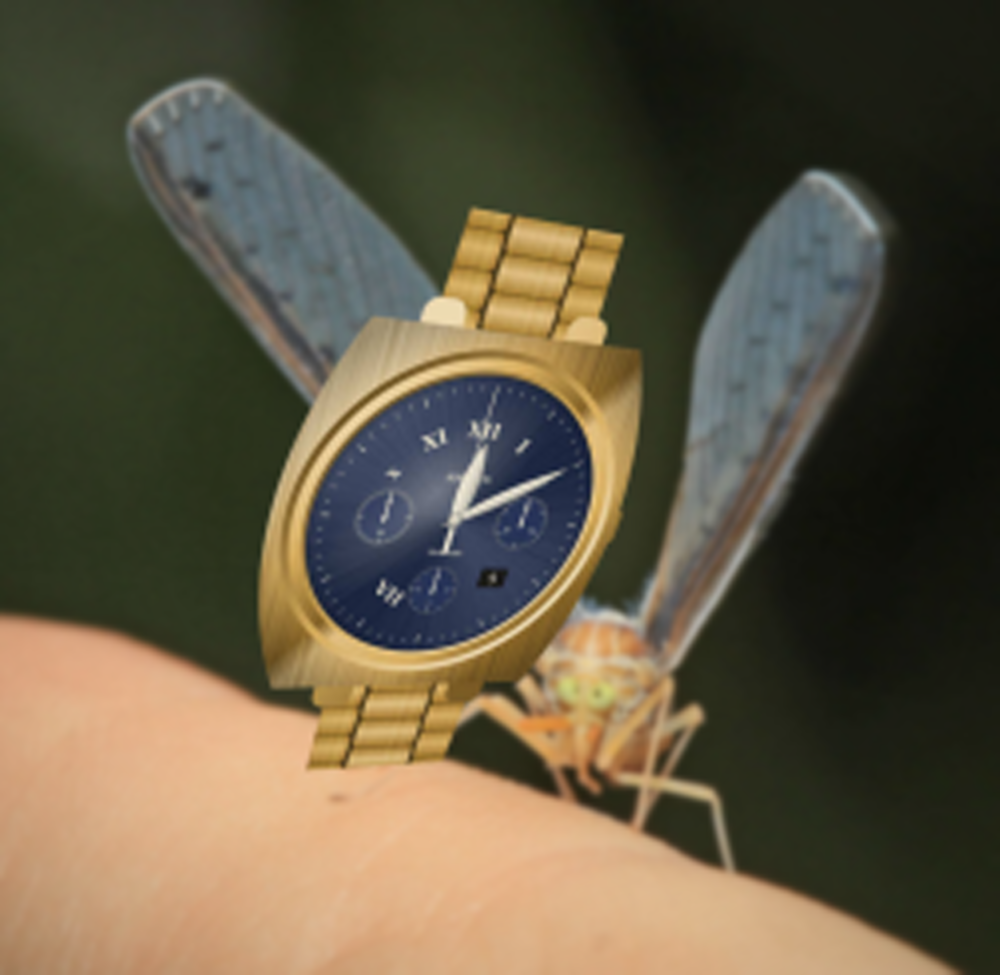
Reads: 12,10
